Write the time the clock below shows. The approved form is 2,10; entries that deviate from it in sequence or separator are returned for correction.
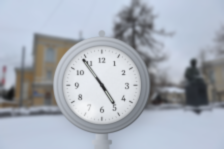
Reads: 4,54
